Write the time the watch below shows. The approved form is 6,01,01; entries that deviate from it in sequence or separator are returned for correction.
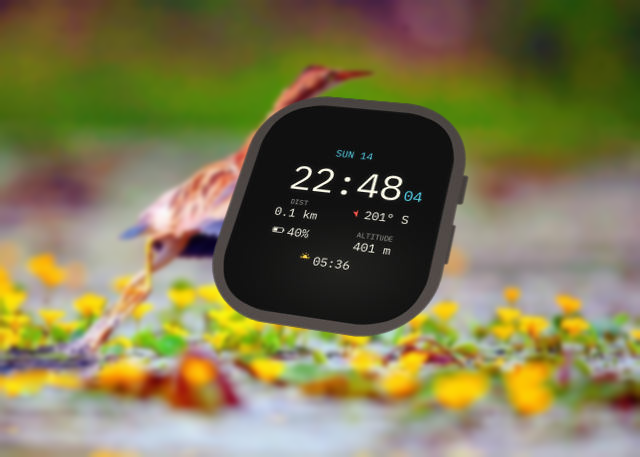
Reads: 22,48,04
